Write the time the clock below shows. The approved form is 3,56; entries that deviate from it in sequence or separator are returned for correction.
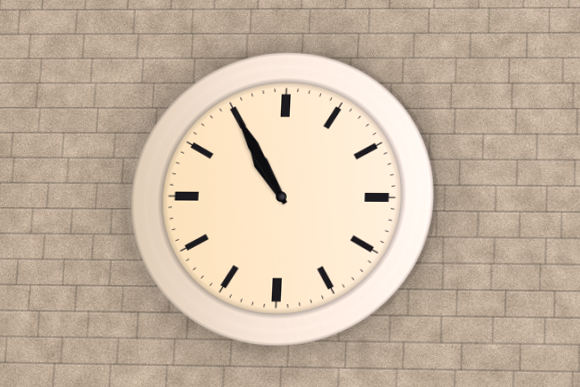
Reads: 10,55
